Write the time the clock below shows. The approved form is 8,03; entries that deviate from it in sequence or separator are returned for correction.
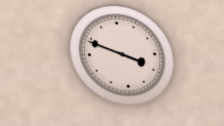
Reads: 3,49
